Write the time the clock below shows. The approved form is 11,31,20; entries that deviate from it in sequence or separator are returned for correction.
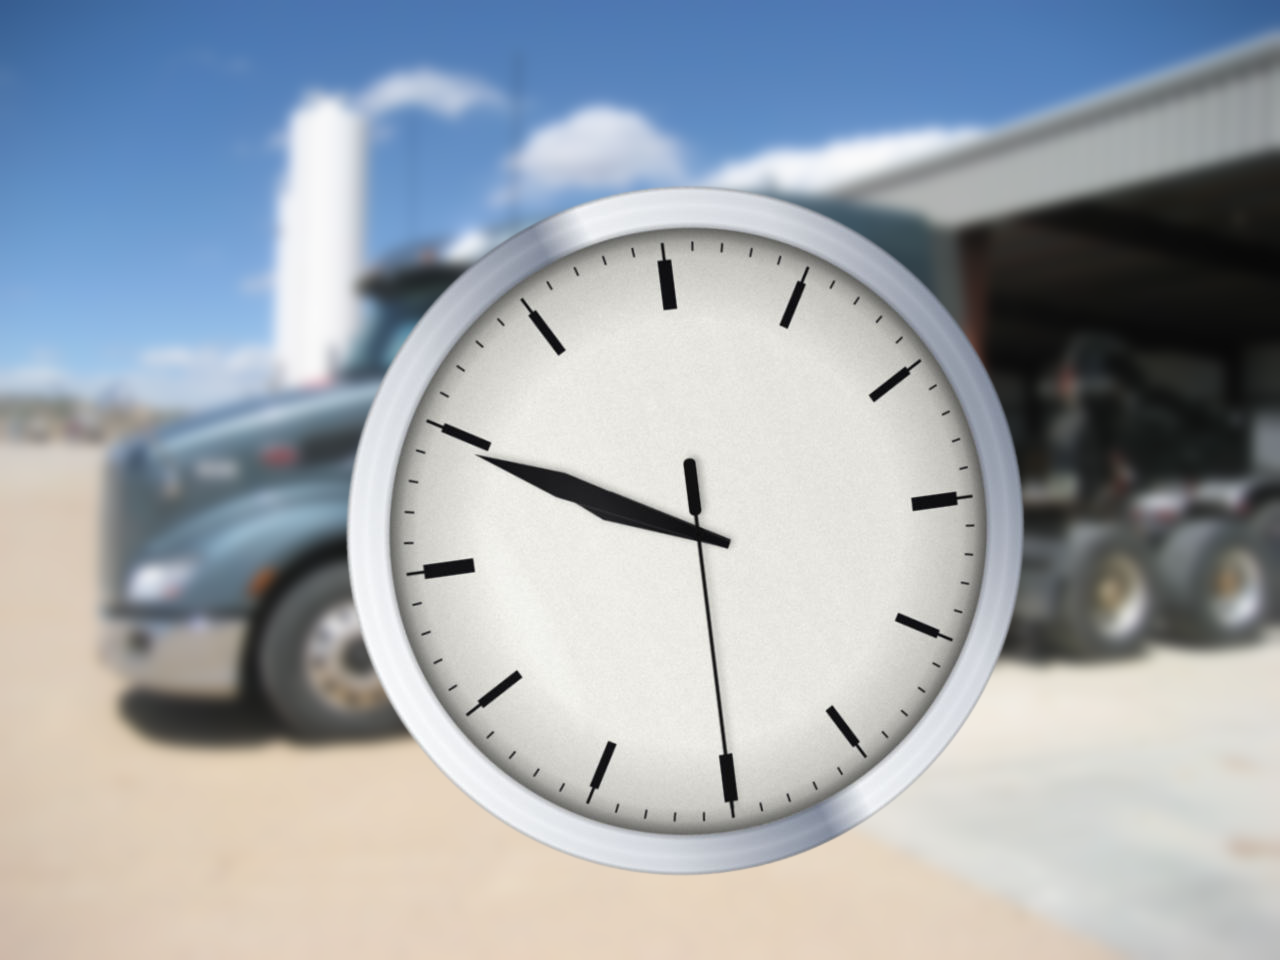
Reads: 9,49,30
